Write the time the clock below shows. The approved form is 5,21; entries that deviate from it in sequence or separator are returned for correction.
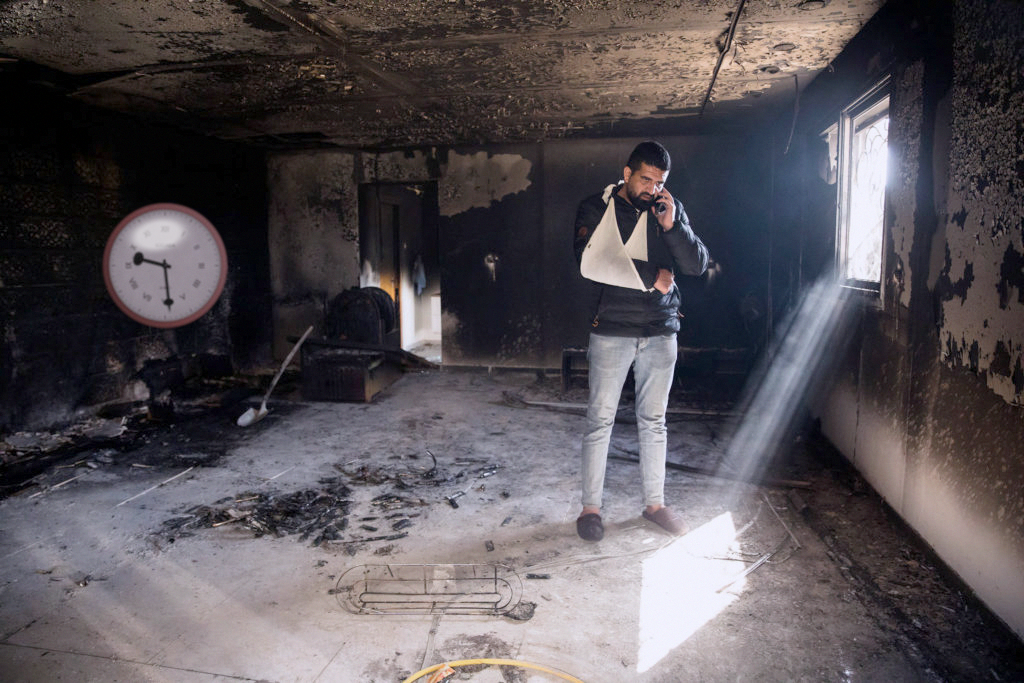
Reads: 9,29
